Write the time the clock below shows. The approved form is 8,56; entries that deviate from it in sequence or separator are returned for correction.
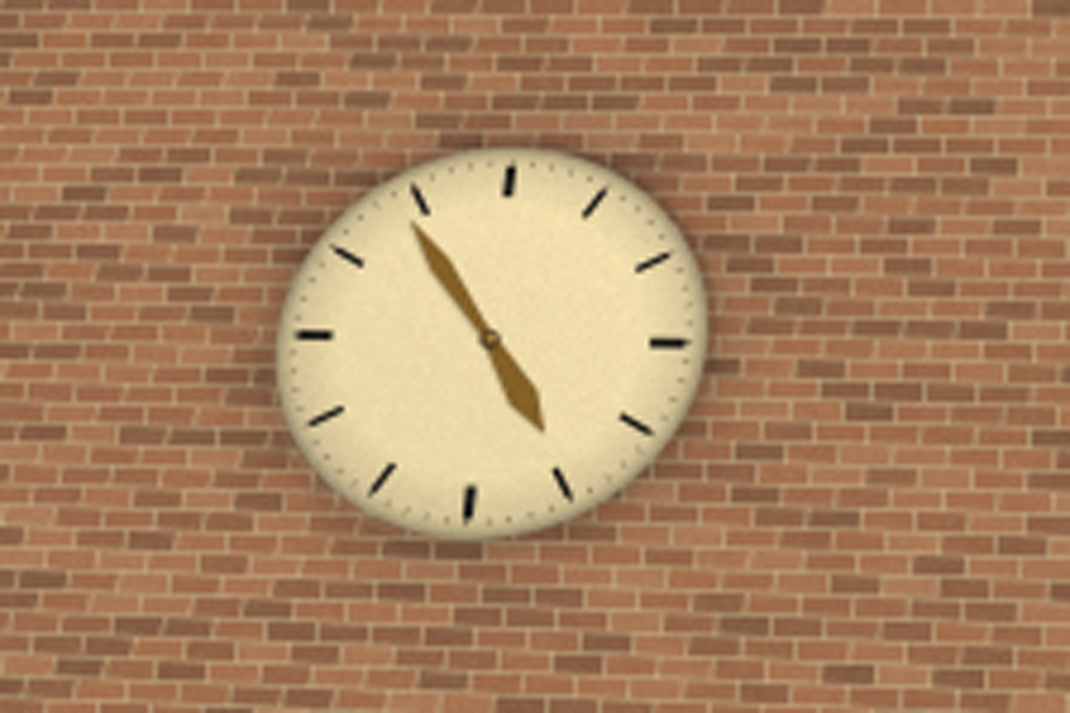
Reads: 4,54
